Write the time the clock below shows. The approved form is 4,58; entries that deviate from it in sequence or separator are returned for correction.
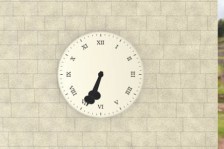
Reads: 6,34
